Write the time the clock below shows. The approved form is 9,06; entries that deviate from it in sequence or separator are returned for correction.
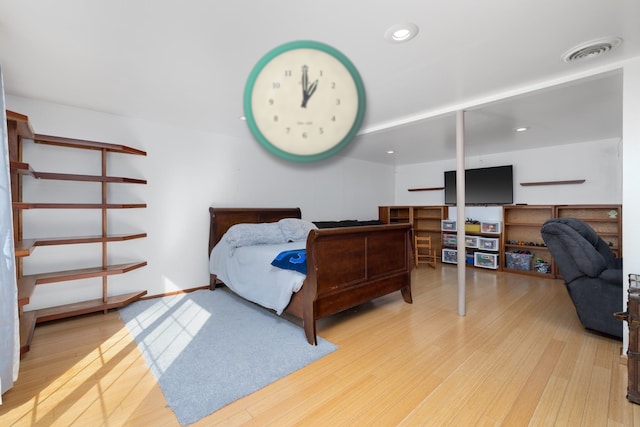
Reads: 1,00
